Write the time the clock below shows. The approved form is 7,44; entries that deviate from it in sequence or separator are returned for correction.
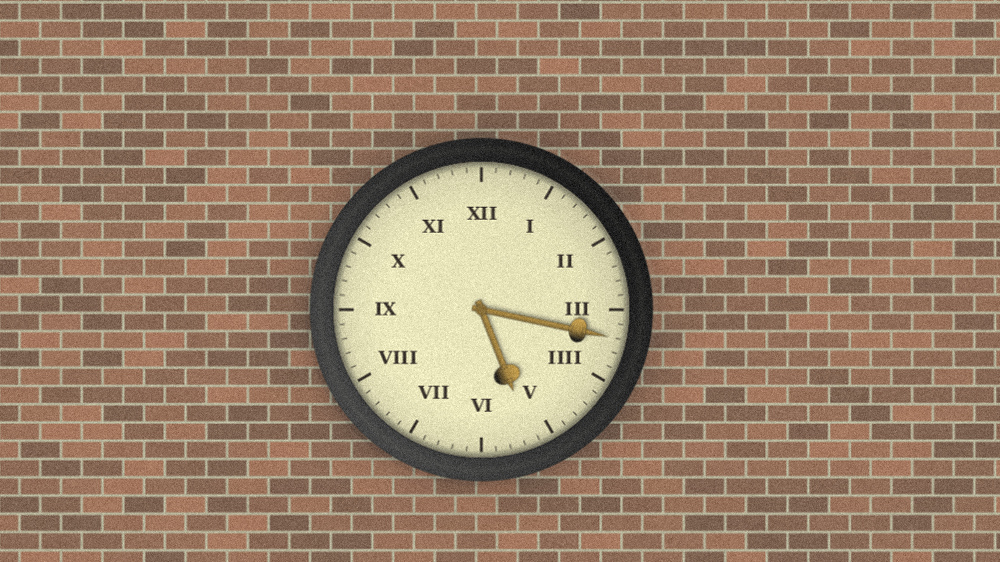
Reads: 5,17
